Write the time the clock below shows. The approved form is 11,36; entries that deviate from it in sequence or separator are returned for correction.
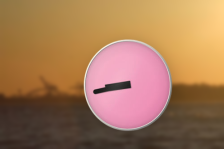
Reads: 8,43
